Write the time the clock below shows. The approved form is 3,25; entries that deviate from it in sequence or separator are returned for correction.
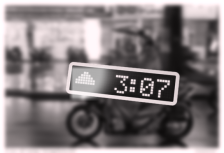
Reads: 3,07
